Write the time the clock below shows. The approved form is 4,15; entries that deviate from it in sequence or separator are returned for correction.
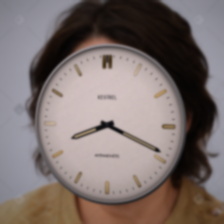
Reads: 8,19
